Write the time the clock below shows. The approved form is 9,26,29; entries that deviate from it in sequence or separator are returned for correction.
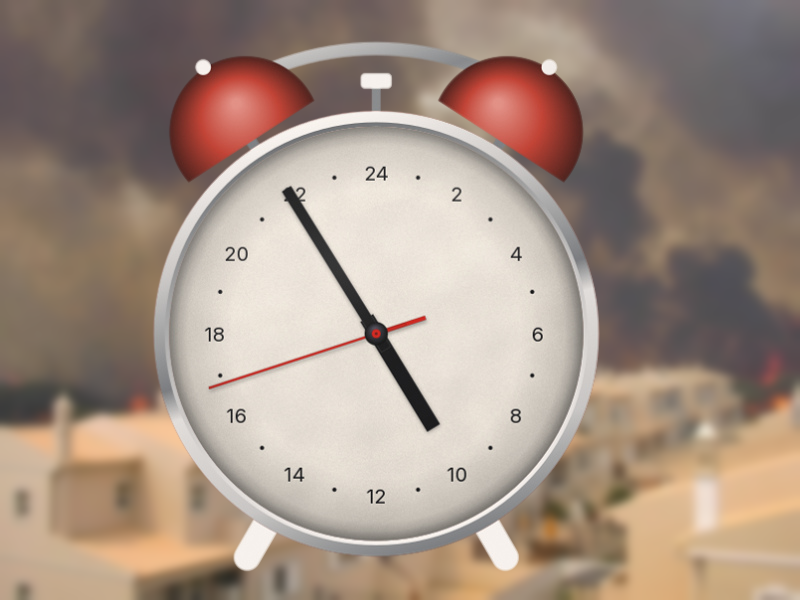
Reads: 9,54,42
